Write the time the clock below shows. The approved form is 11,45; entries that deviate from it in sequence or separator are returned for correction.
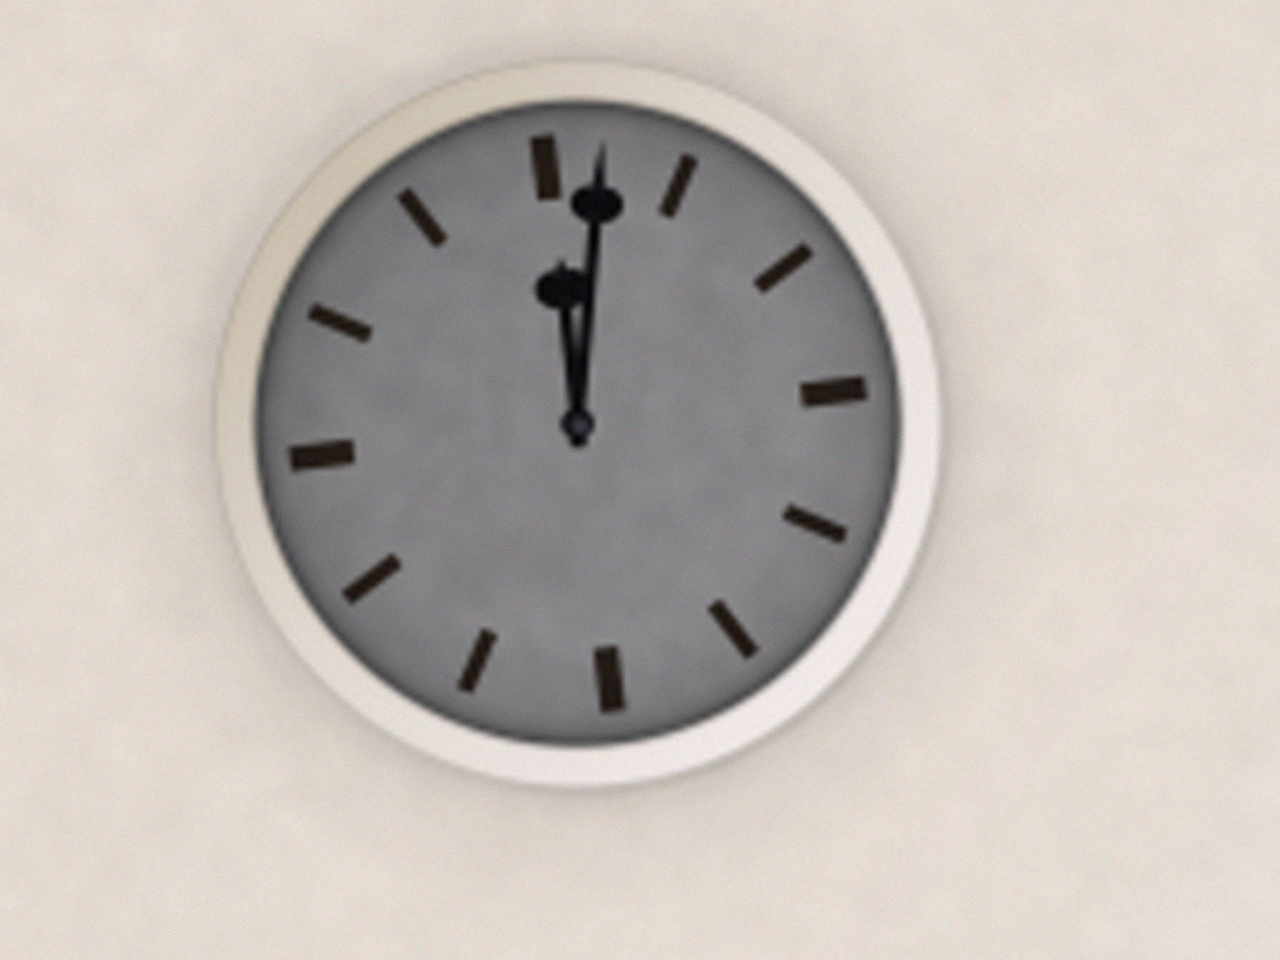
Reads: 12,02
